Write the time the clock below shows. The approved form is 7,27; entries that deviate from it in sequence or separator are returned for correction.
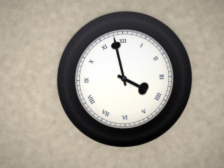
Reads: 3,58
